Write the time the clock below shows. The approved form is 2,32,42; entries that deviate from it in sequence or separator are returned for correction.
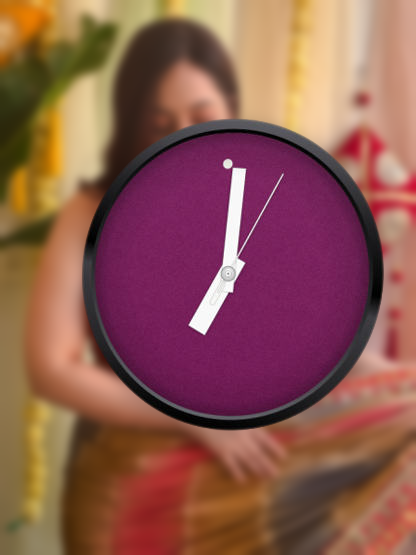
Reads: 7,01,05
